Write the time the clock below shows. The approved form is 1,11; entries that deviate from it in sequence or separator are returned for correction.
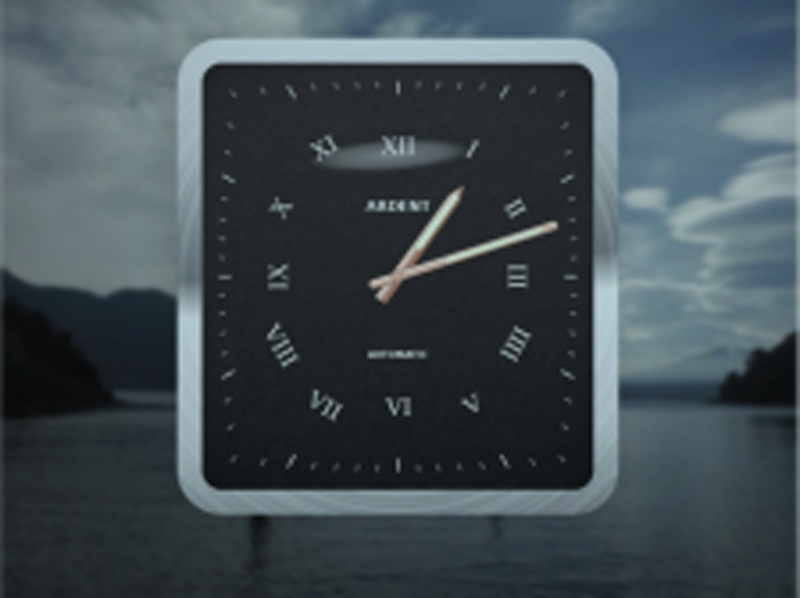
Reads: 1,12
